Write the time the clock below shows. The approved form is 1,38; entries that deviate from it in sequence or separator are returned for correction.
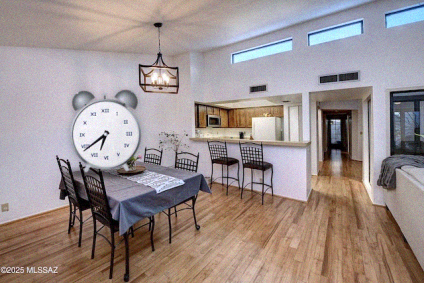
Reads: 6,39
